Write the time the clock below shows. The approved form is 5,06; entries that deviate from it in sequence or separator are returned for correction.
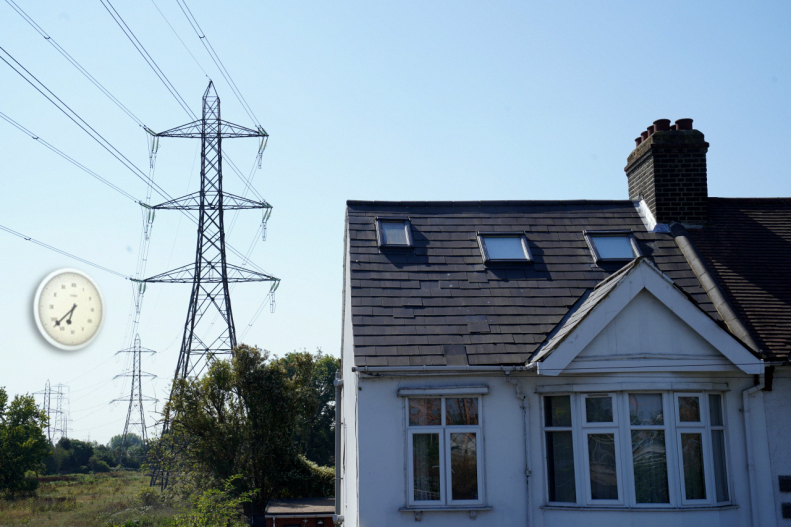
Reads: 6,38
